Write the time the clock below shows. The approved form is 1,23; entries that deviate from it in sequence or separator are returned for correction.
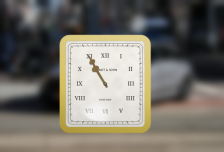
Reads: 10,55
